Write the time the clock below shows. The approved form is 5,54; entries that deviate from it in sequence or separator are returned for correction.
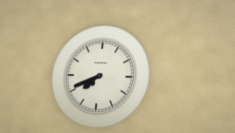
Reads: 7,41
